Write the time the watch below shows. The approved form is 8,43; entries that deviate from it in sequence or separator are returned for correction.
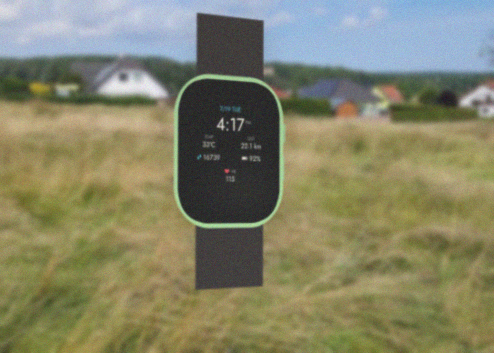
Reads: 4,17
